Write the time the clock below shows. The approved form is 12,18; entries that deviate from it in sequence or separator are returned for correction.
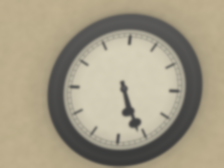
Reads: 5,26
